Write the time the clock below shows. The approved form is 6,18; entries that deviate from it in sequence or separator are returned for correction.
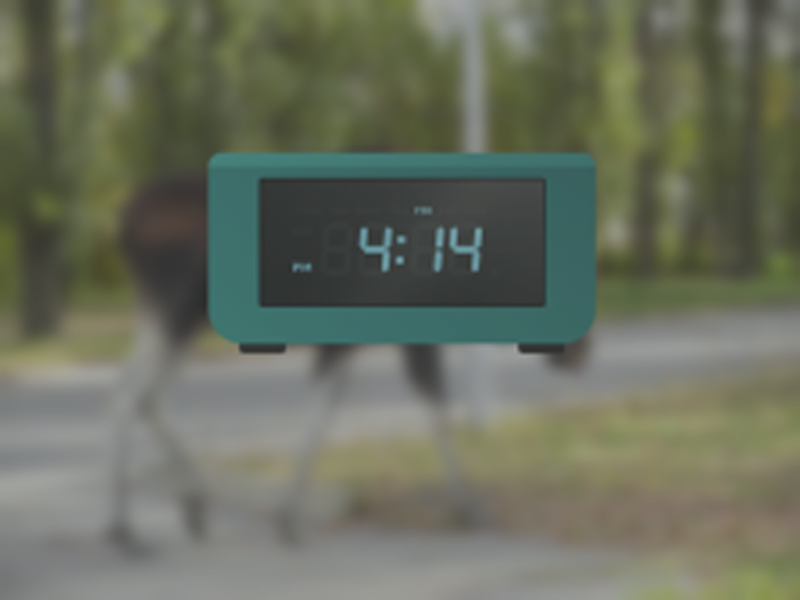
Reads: 4,14
